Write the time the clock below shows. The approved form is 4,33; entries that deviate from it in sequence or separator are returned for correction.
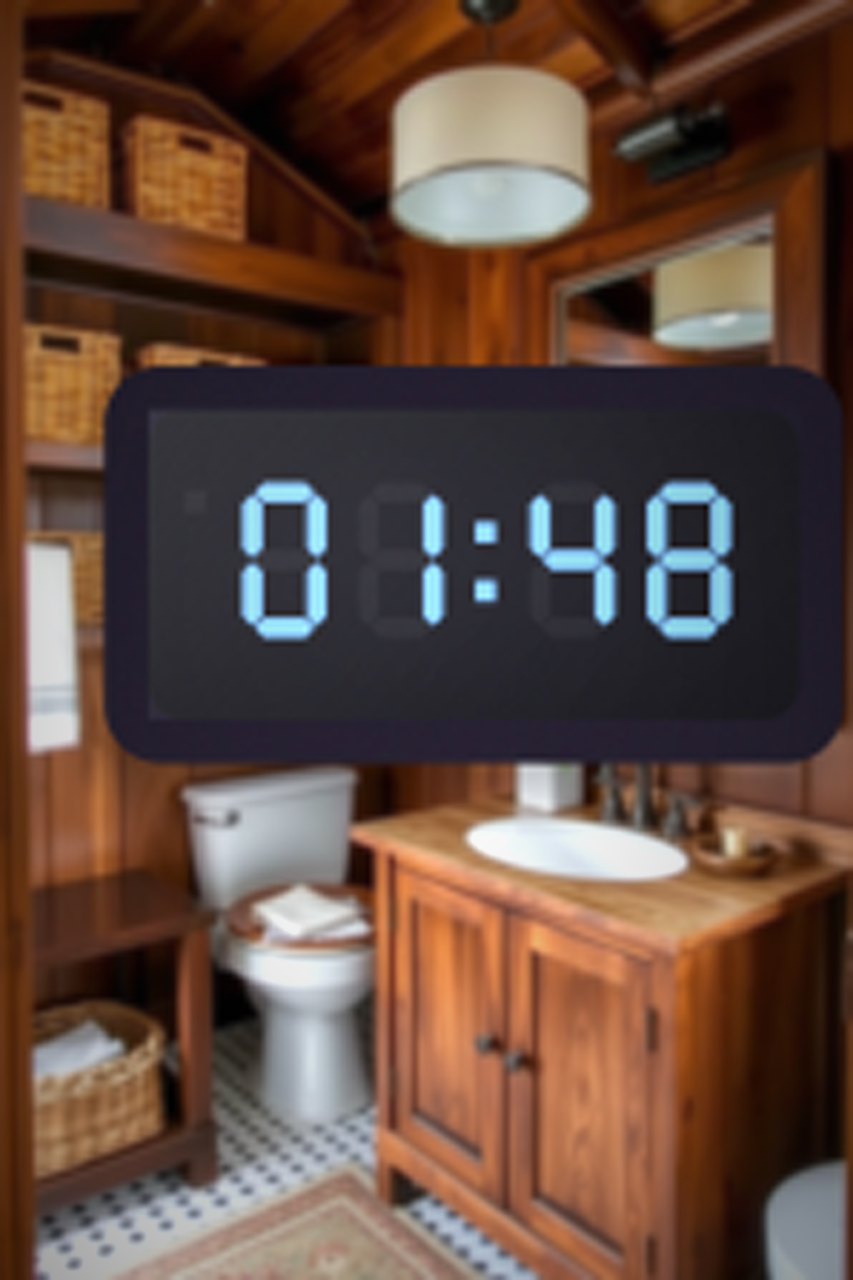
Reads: 1,48
